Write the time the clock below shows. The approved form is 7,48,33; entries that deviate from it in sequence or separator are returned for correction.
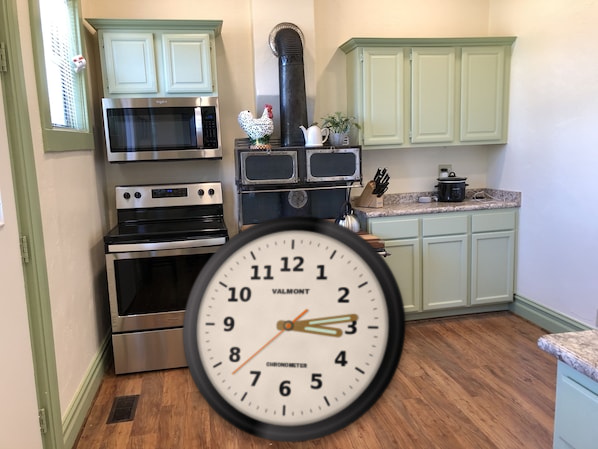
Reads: 3,13,38
